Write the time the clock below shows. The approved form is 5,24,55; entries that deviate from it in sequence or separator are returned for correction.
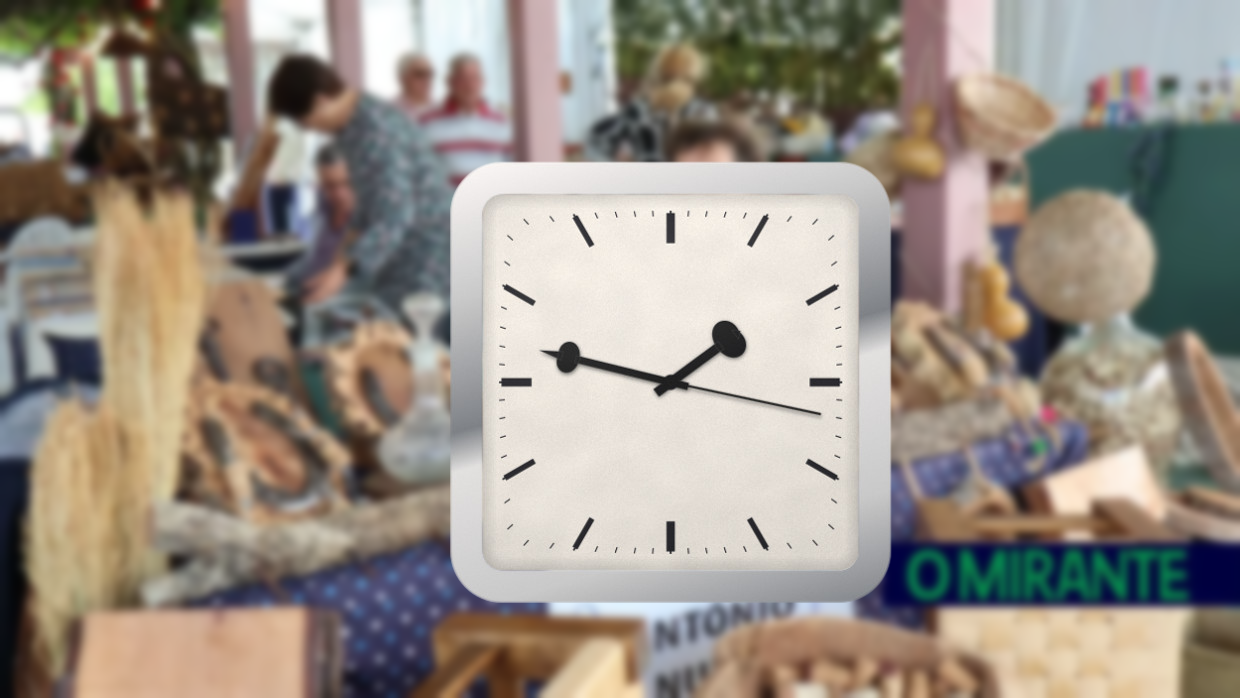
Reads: 1,47,17
